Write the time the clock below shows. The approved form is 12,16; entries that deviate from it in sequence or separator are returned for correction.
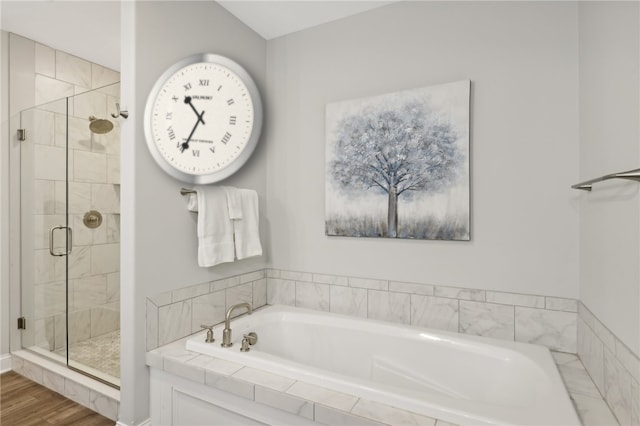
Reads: 10,34
